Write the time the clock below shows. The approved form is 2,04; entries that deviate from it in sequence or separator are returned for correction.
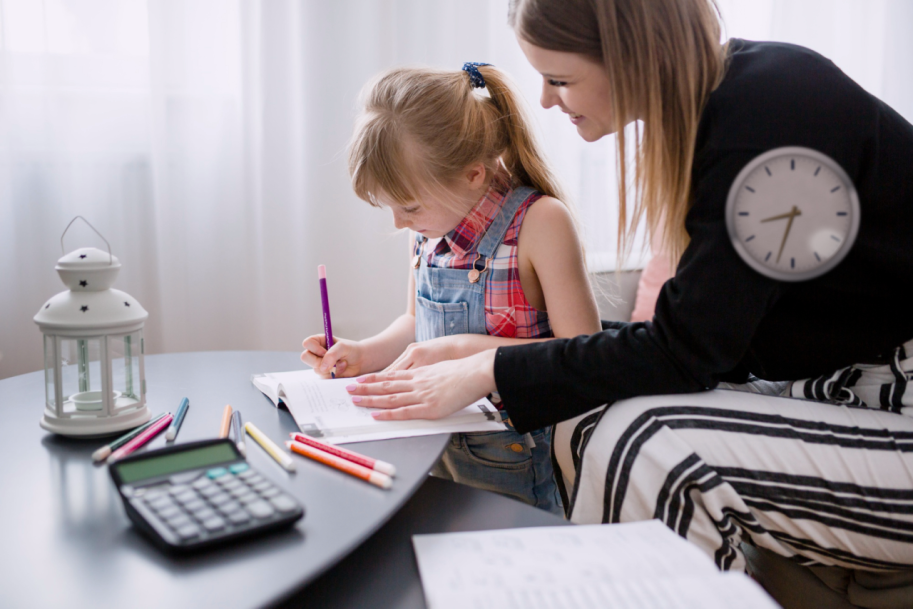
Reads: 8,33
